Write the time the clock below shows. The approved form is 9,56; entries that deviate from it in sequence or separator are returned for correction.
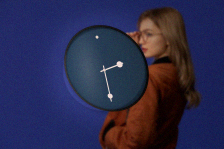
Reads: 2,30
